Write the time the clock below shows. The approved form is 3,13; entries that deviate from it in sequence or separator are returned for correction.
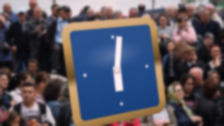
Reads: 6,02
